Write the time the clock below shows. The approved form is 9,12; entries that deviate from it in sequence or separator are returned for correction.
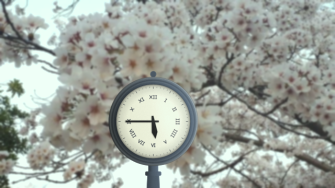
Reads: 5,45
